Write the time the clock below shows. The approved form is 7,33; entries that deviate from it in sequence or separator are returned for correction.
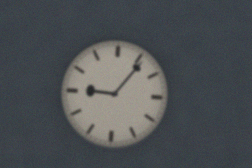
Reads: 9,06
